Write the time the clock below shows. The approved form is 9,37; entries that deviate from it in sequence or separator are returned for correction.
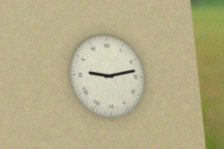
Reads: 9,13
